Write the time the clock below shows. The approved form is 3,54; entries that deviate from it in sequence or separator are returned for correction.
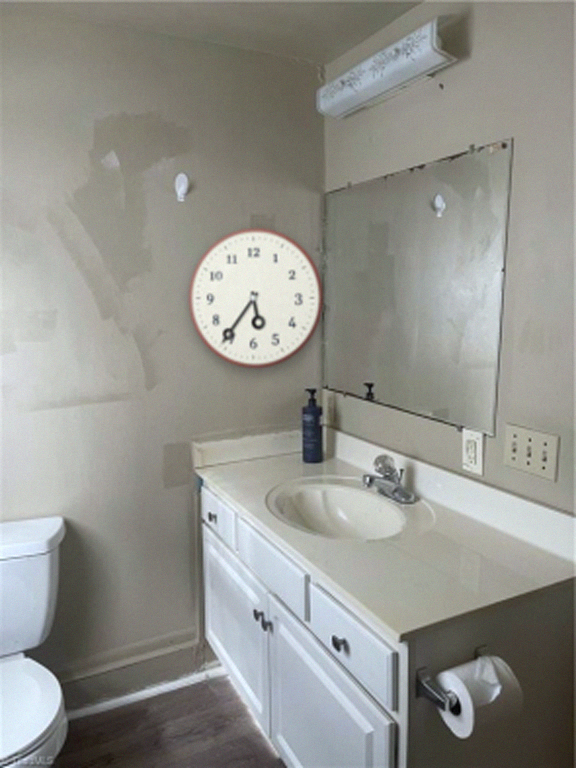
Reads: 5,36
